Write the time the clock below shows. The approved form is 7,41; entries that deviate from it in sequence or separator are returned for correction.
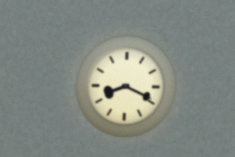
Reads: 8,19
